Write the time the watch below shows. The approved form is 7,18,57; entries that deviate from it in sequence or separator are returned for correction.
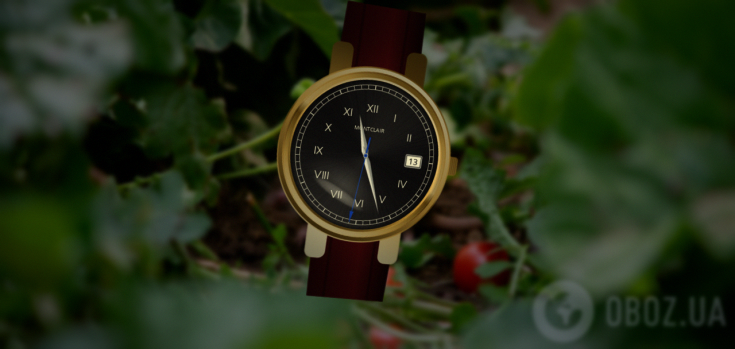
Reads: 11,26,31
